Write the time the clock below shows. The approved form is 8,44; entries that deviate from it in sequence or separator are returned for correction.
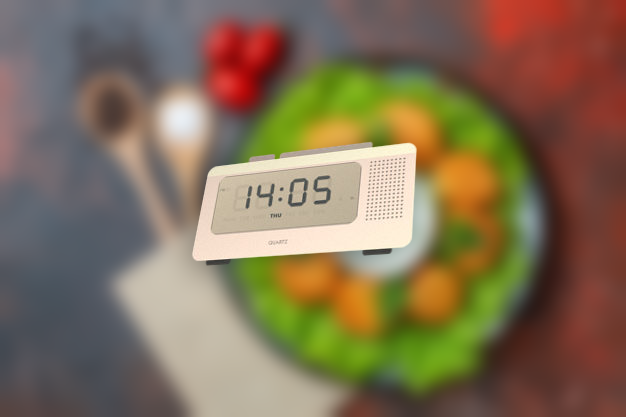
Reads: 14,05
